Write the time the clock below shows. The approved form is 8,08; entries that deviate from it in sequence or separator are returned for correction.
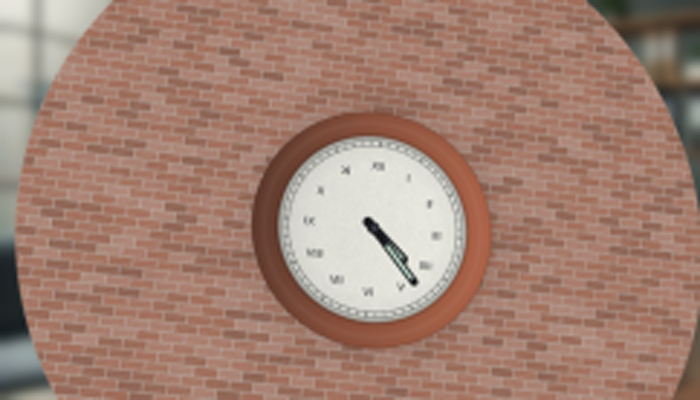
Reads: 4,23
